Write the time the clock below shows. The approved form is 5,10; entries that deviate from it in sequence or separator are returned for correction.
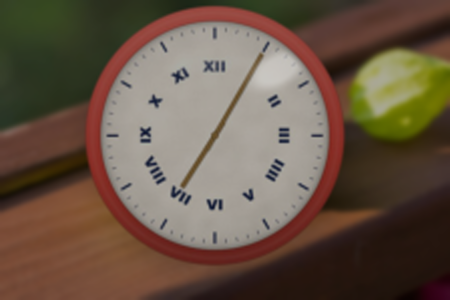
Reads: 7,05
